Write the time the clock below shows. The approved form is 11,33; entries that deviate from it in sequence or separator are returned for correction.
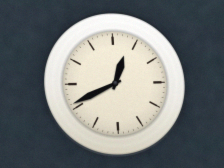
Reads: 12,41
